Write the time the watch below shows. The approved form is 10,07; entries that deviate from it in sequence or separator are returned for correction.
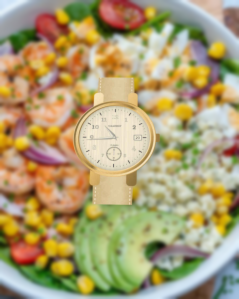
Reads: 10,44
